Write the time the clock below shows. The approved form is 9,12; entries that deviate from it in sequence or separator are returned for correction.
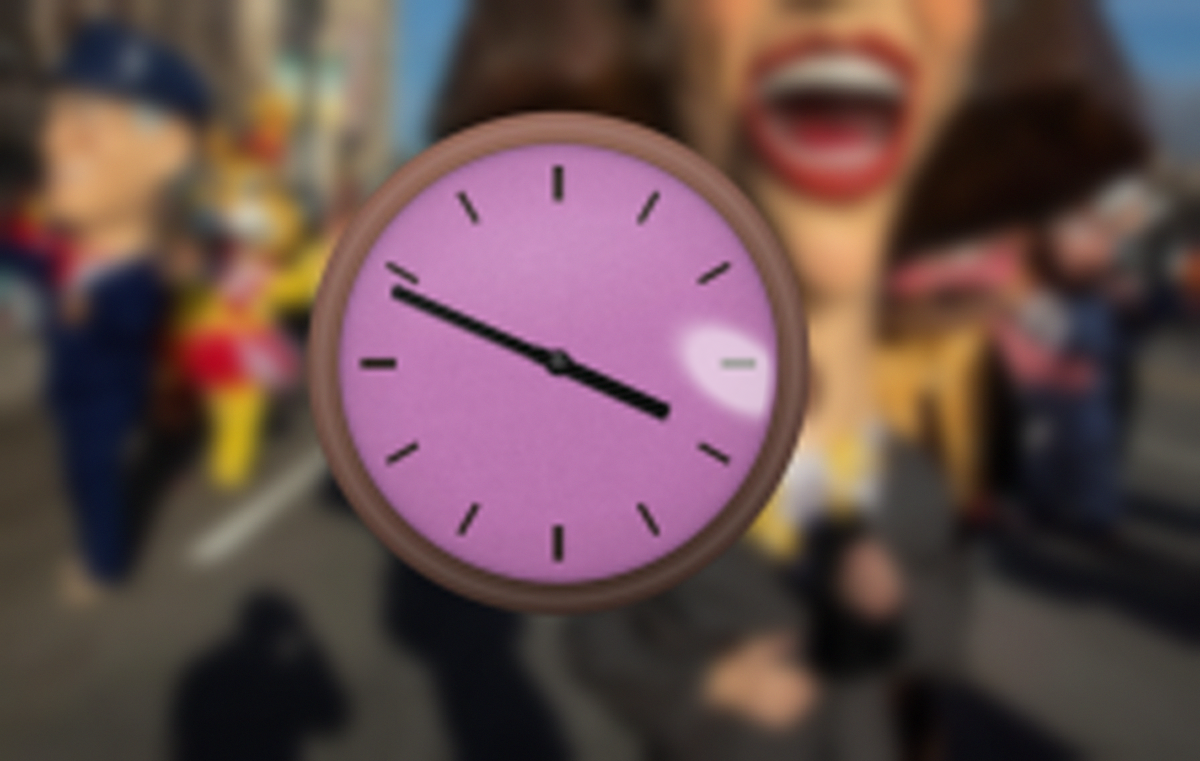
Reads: 3,49
